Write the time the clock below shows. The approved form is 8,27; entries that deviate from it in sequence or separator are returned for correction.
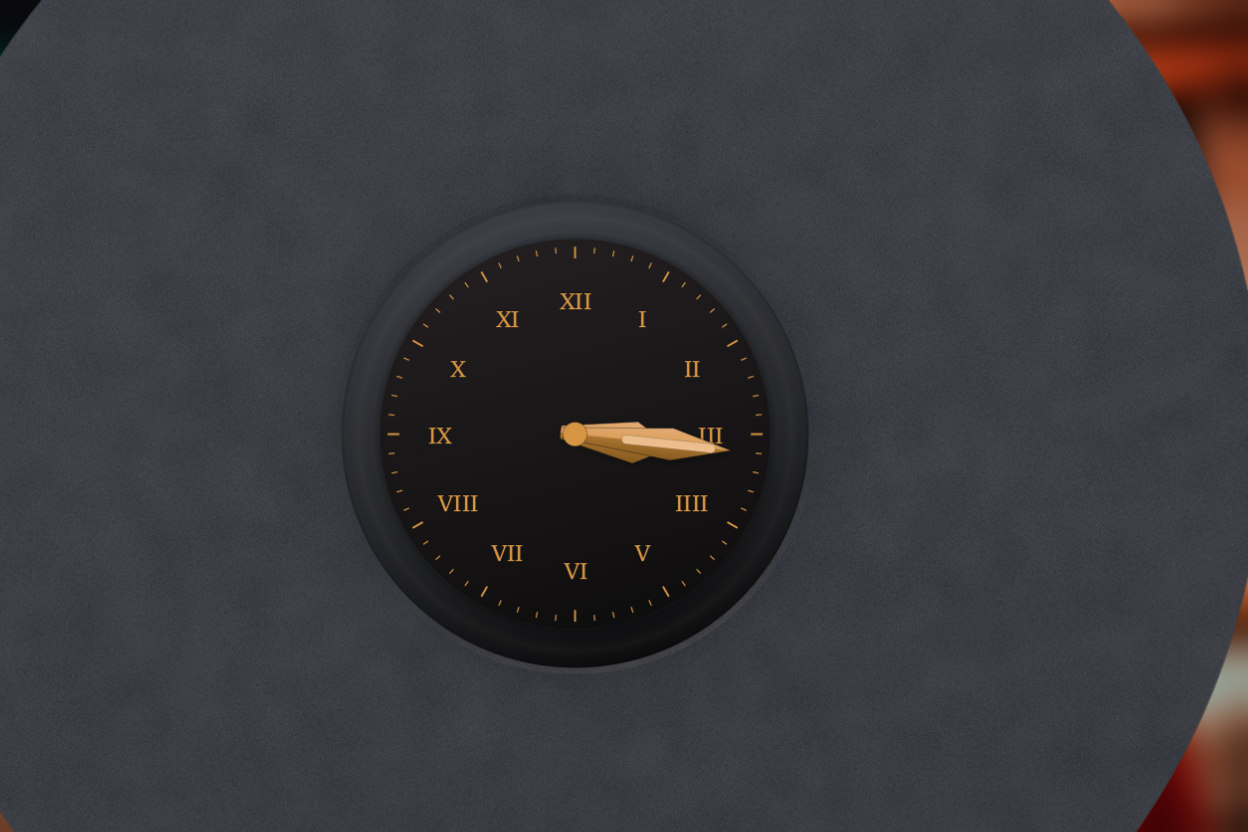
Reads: 3,16
